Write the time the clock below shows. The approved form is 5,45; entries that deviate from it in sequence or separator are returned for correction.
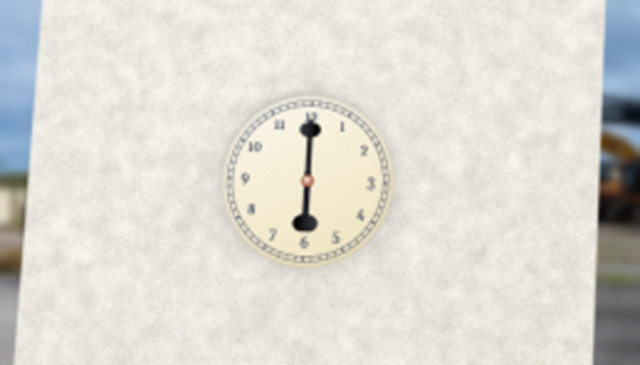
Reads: 6,00
